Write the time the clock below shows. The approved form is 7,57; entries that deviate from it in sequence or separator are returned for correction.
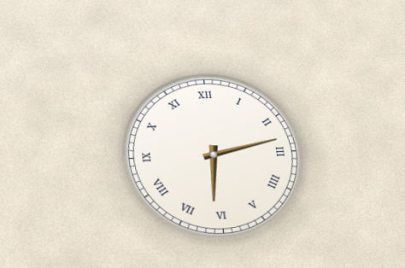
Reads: 6,13
